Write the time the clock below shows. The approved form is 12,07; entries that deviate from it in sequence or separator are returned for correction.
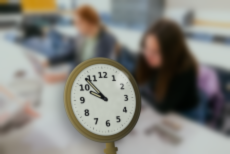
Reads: 9,53
